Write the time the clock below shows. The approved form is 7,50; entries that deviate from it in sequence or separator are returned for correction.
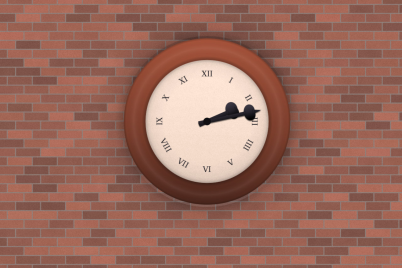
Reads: 2,13
